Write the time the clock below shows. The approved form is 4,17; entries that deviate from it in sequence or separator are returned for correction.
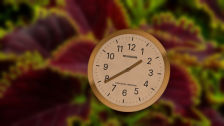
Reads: 1,39
